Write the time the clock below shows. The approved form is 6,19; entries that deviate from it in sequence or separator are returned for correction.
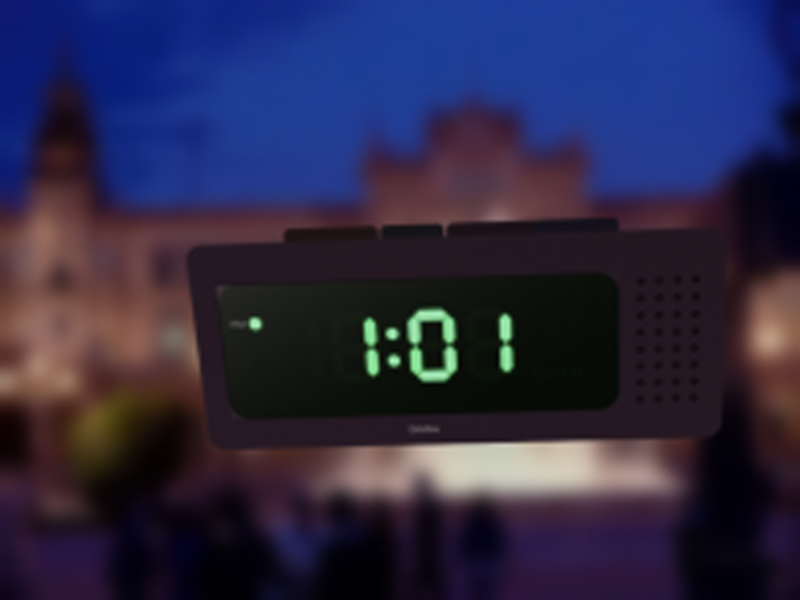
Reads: 1,01
